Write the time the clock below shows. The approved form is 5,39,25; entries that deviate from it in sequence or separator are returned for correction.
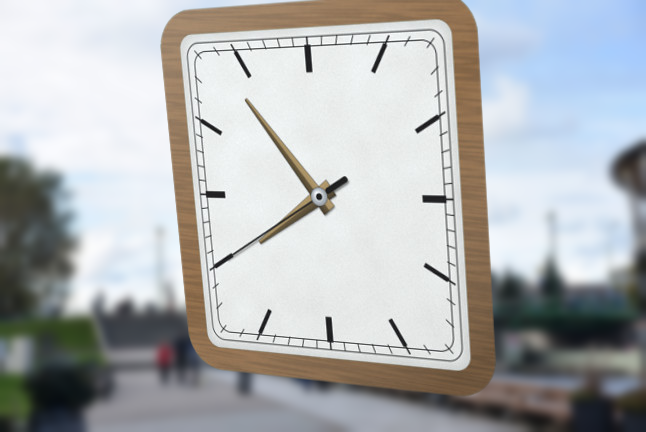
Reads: 7,53,40
